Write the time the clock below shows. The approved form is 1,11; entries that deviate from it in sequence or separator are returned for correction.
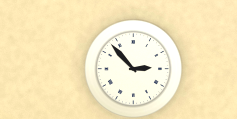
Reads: 2,53
